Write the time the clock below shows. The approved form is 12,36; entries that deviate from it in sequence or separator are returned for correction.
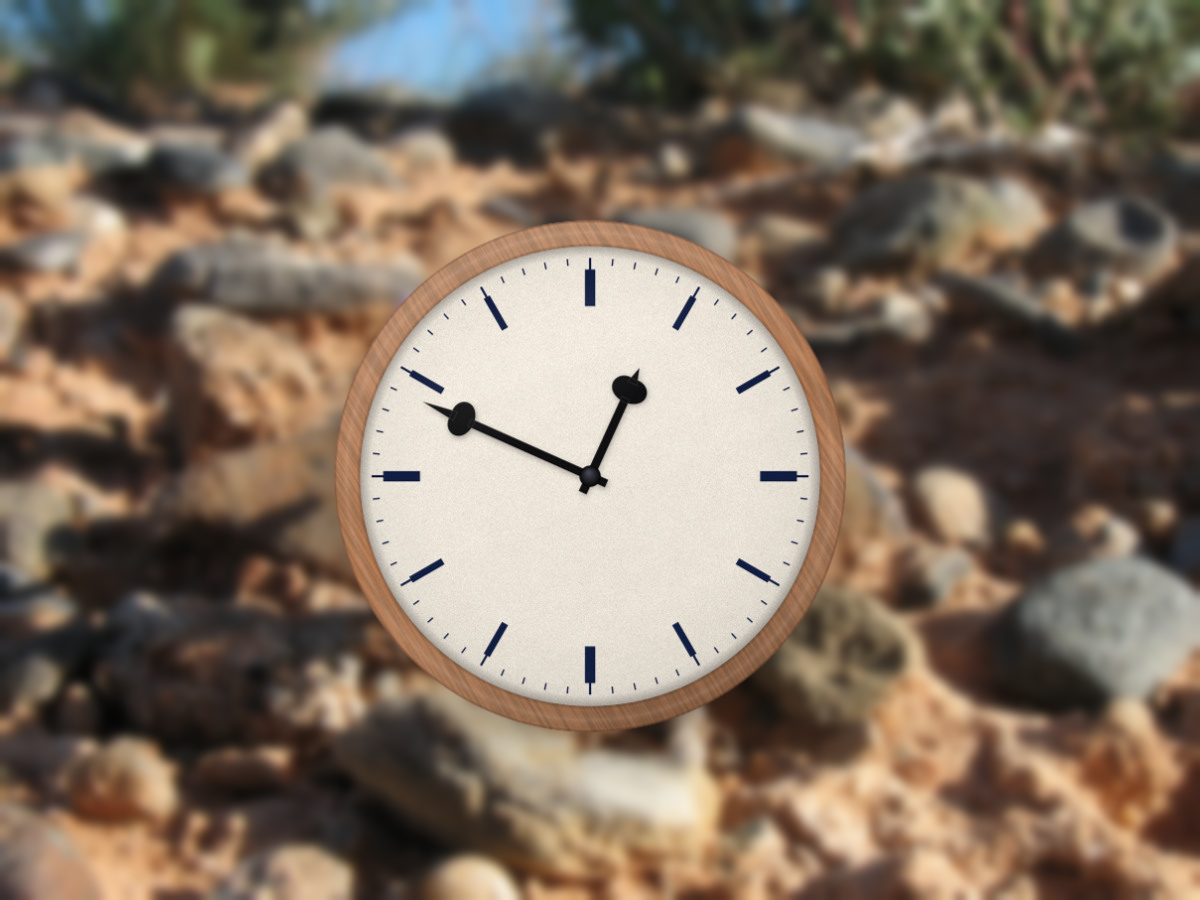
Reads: 12,49
